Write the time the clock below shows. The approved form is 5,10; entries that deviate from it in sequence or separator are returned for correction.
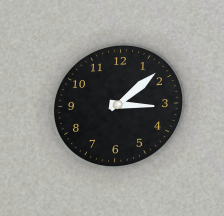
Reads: 3,08
